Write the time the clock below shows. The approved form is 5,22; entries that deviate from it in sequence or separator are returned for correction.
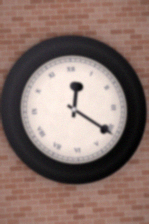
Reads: 12,21
